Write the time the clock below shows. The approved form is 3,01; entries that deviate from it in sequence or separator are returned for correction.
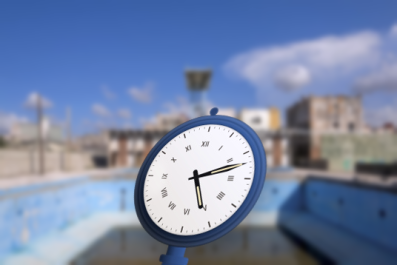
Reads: 5,12
